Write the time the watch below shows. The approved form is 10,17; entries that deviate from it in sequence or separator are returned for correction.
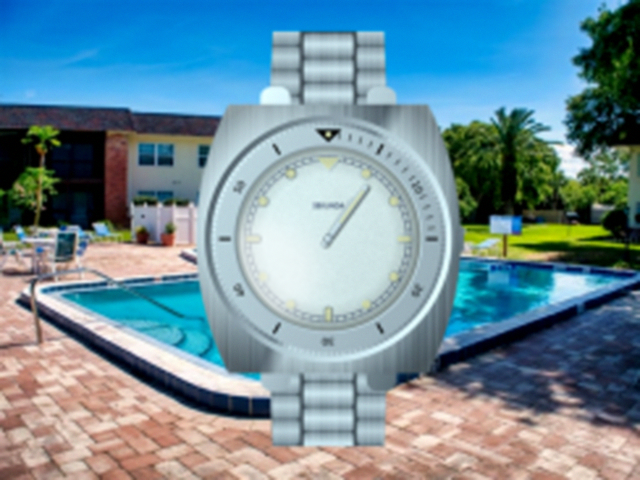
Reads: 1,06
